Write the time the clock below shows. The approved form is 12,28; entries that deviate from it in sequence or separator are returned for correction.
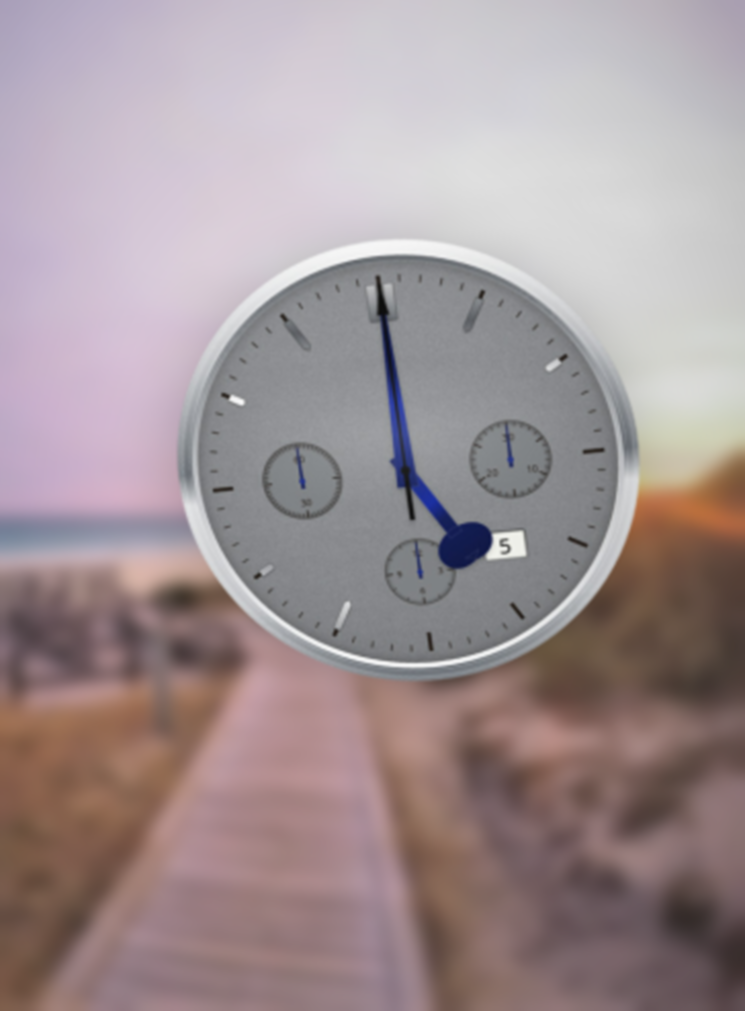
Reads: 5,00
